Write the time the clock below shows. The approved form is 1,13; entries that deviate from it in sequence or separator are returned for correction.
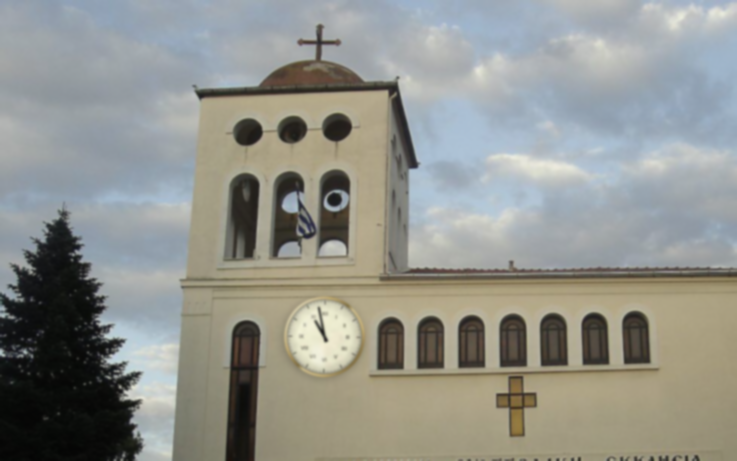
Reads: 10,58
